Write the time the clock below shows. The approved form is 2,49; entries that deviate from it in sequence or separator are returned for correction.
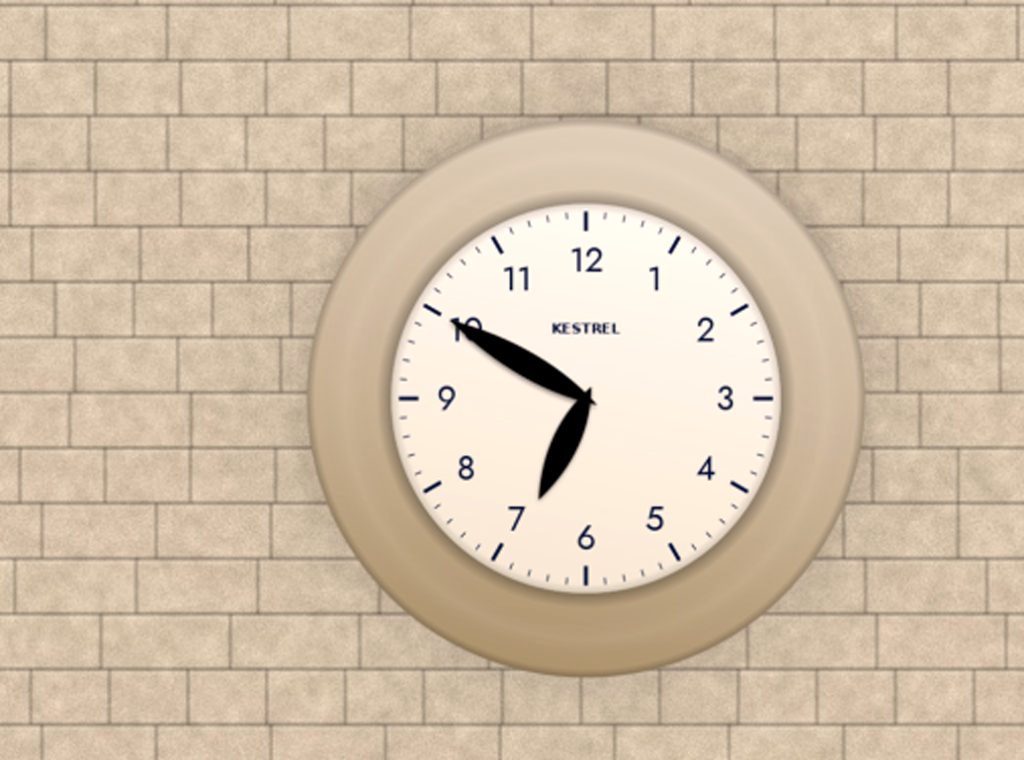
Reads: 6,50
